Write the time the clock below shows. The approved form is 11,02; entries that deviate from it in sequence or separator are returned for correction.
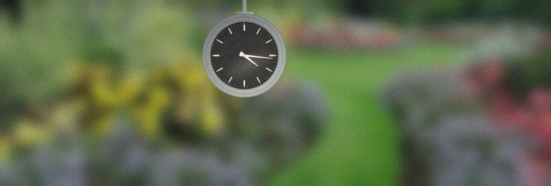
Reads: 4,16
